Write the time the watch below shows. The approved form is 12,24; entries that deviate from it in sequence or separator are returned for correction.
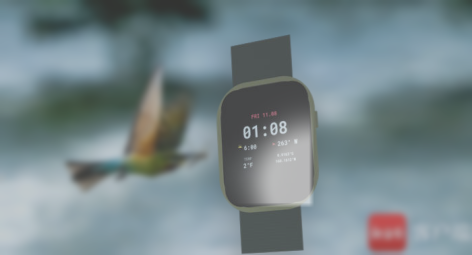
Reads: 1,08
